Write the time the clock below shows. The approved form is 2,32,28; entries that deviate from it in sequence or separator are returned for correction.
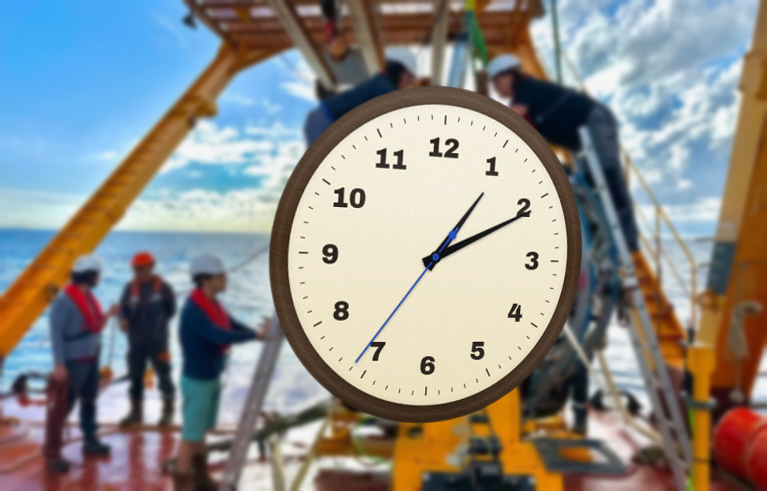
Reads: 1,10,36
